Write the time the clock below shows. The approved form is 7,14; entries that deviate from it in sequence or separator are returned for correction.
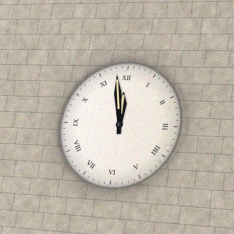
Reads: 11,58
